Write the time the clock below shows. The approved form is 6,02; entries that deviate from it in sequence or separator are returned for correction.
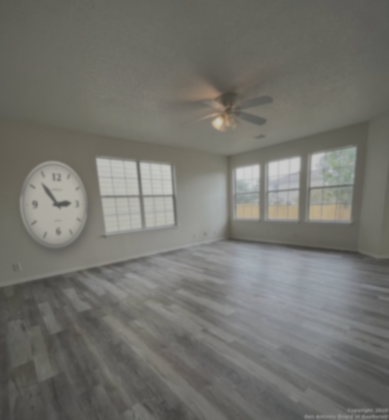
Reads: 2,53
